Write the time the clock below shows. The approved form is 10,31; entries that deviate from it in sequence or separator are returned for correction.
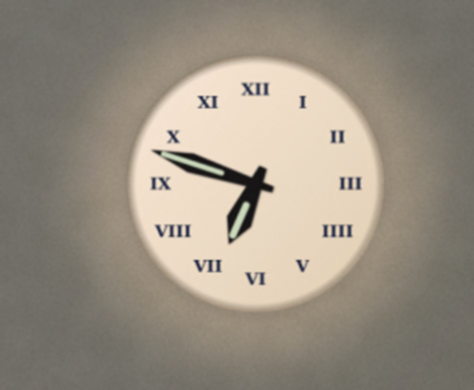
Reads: 6,48
